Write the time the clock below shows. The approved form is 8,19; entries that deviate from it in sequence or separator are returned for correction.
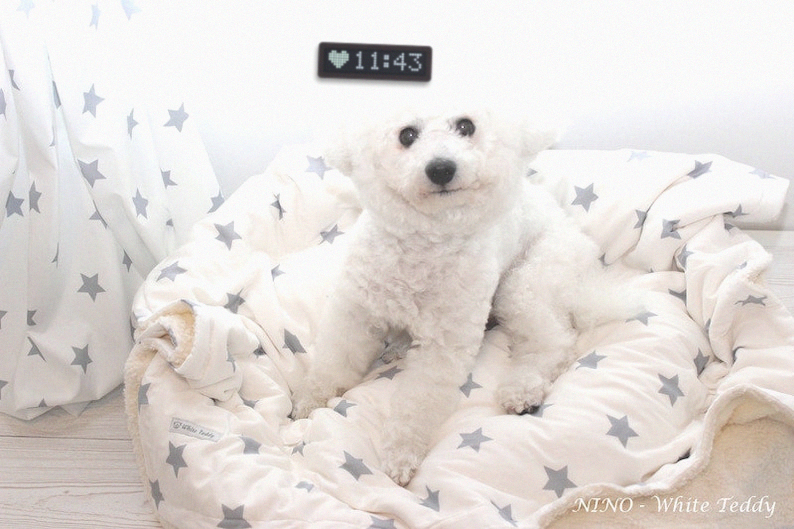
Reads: 11,43
